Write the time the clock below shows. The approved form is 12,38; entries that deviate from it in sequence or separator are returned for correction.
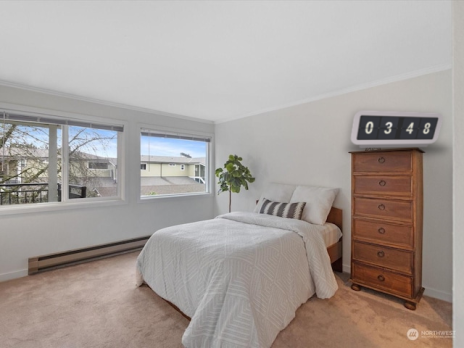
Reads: 3,48
